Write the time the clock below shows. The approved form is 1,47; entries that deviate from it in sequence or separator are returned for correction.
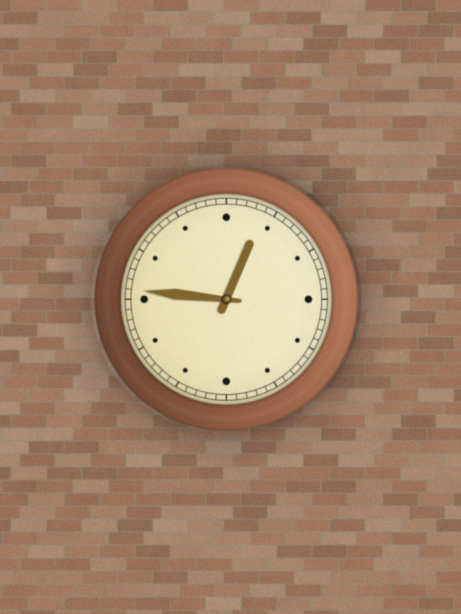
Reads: 12,46
